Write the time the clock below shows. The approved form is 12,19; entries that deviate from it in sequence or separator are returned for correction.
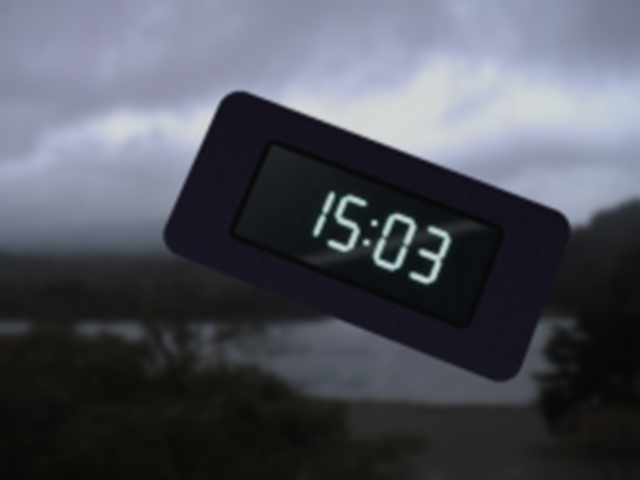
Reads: 15,03
